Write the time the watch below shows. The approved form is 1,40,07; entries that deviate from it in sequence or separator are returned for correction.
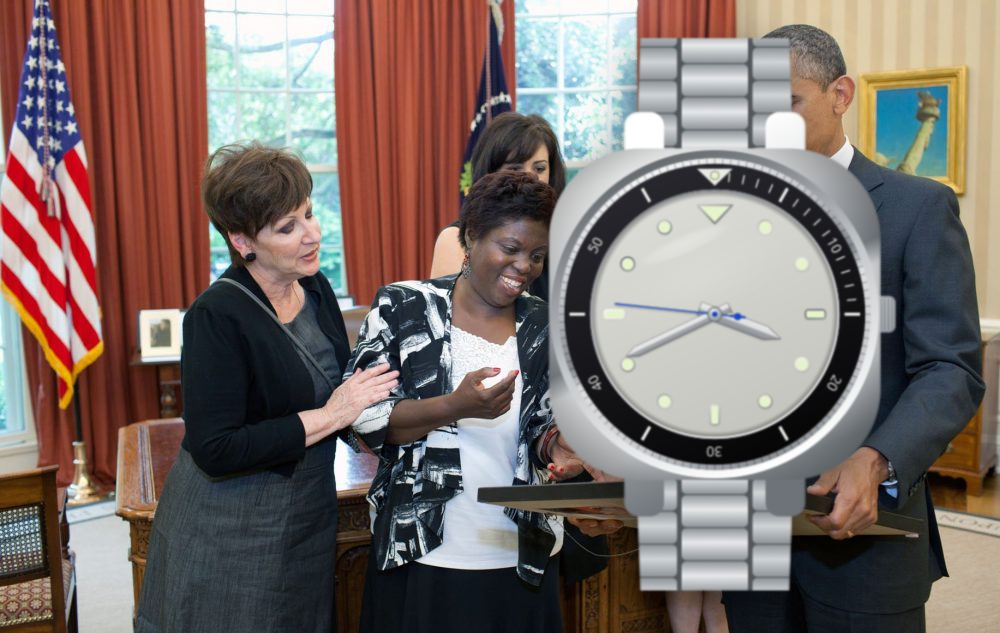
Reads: 3,40,46
